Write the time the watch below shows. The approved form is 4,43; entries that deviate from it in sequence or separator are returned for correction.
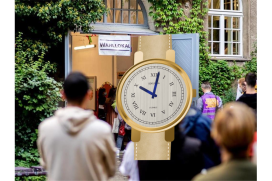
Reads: 10,02
